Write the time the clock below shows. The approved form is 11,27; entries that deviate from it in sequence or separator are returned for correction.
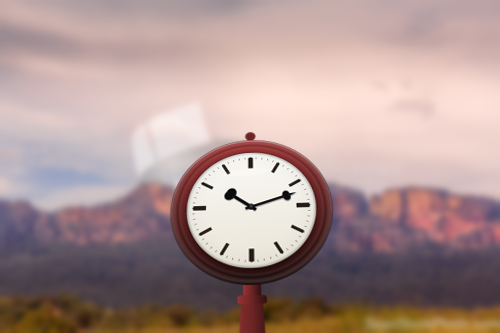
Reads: 10,12
